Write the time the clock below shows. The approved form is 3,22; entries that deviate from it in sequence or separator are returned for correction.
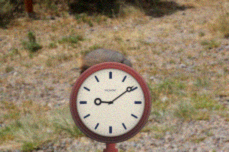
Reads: 9,09
